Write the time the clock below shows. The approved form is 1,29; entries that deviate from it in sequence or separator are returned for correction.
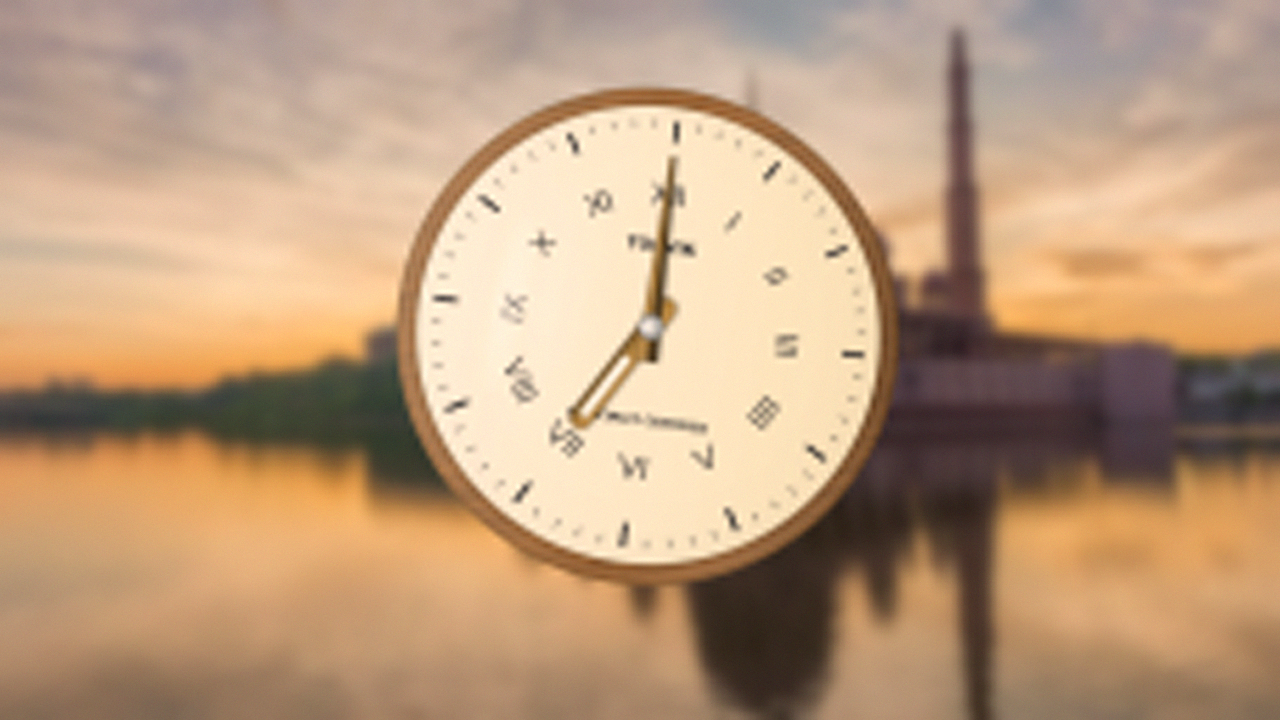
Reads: 7,00
